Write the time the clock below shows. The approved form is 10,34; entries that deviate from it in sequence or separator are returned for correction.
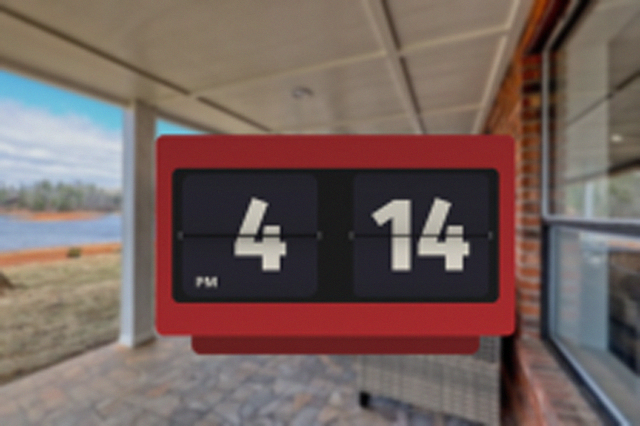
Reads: 4,14
